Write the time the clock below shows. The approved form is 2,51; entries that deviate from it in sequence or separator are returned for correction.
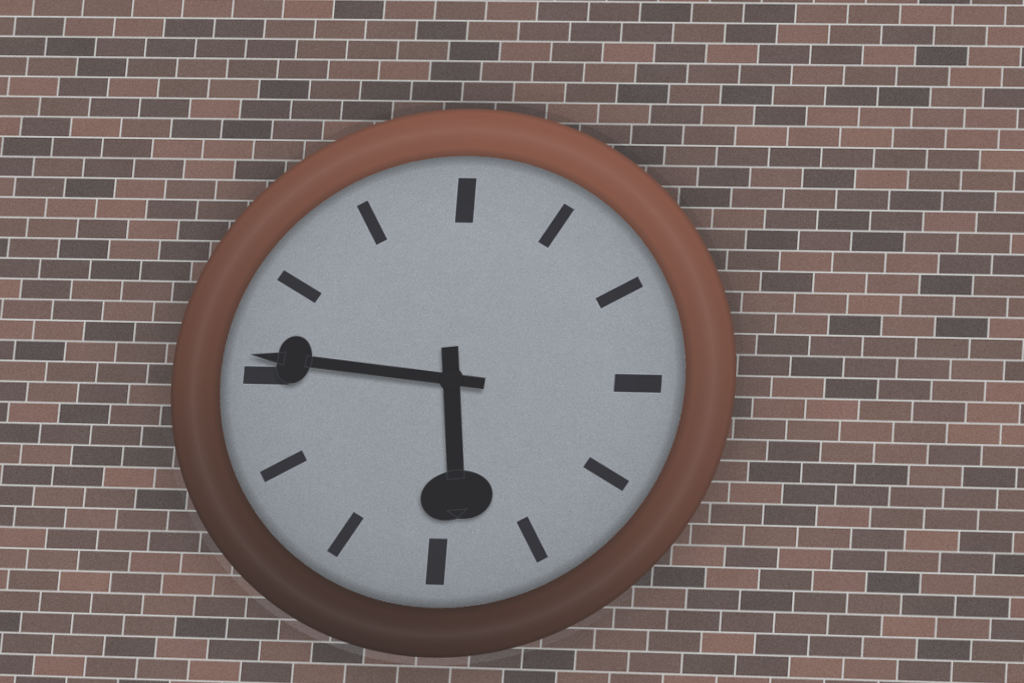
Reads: 5,46
